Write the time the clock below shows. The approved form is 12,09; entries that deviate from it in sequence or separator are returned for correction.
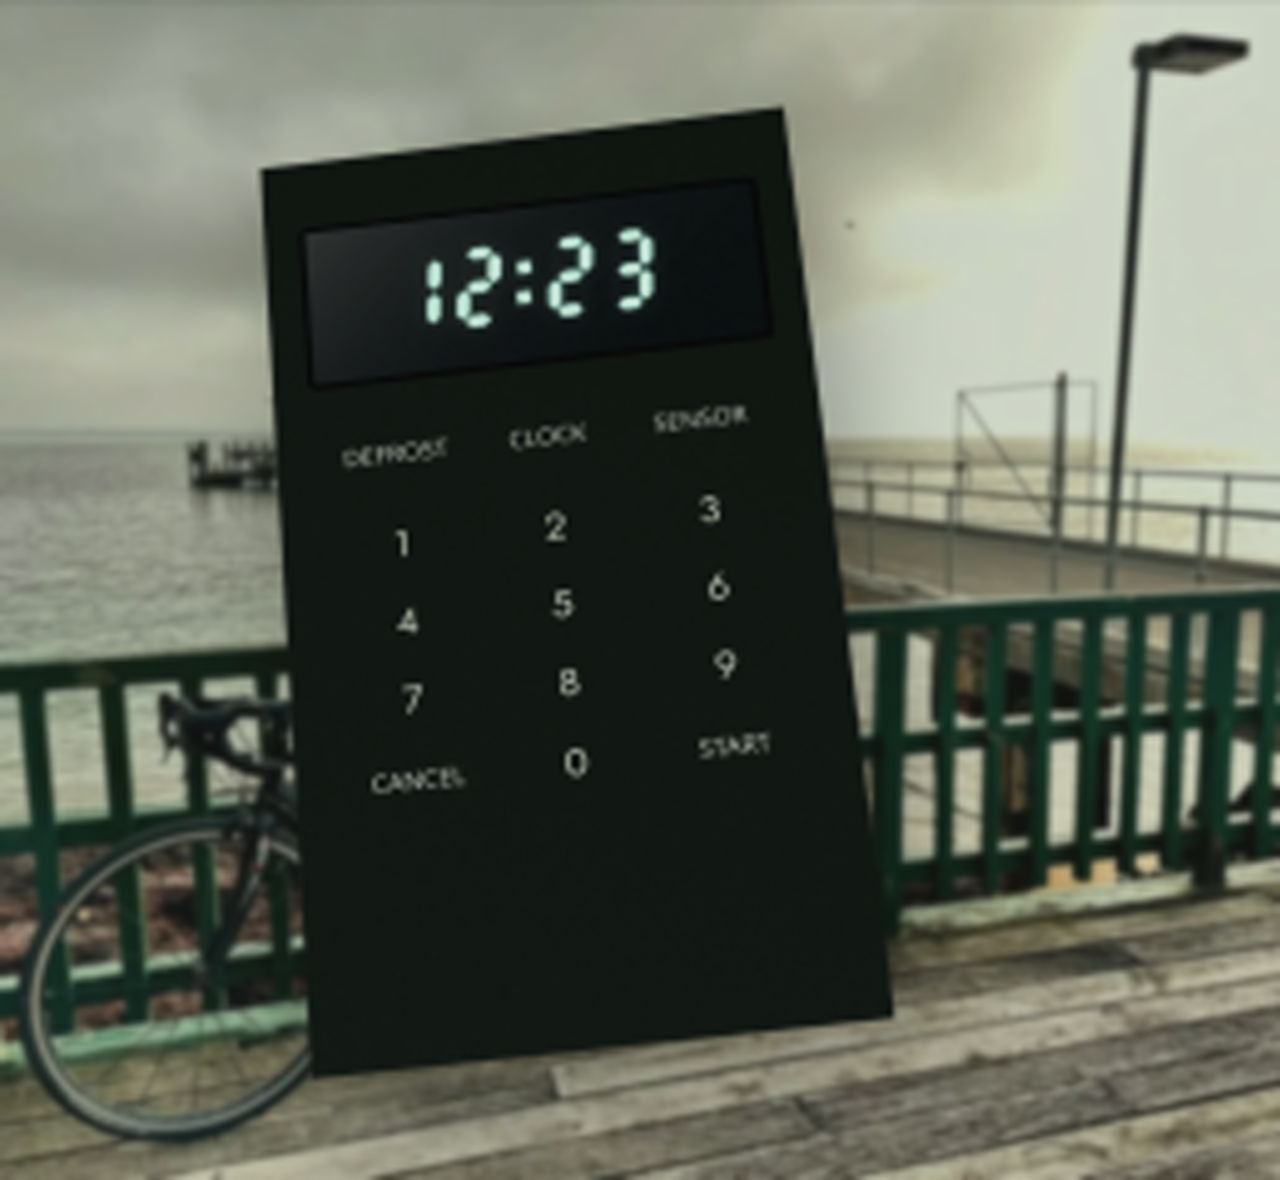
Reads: 12,23
